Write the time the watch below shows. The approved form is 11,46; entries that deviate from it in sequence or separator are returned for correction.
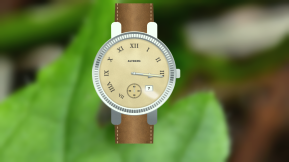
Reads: 3,16
